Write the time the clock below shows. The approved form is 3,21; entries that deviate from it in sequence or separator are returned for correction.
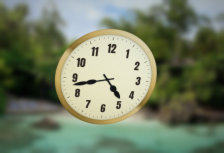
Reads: 4,43
